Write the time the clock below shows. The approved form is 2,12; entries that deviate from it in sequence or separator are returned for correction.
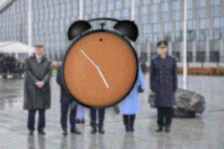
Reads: 4,52
